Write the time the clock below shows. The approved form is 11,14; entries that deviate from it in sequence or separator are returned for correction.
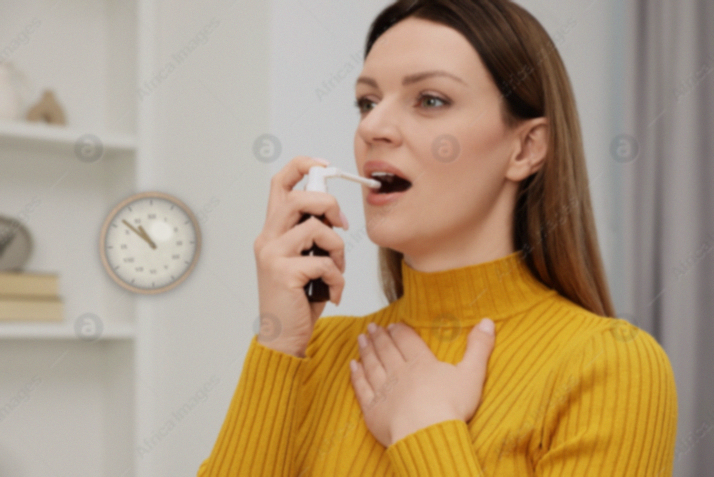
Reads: 10,52
